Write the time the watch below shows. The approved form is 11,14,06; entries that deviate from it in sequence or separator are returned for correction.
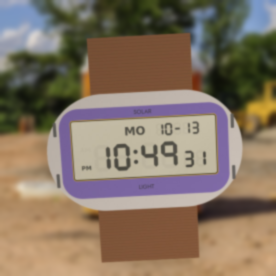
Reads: 10,49,31
